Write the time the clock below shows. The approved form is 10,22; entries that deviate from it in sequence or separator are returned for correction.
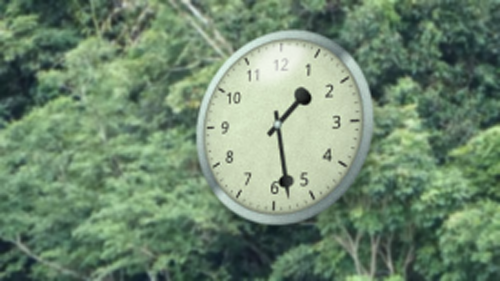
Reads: 1,28
